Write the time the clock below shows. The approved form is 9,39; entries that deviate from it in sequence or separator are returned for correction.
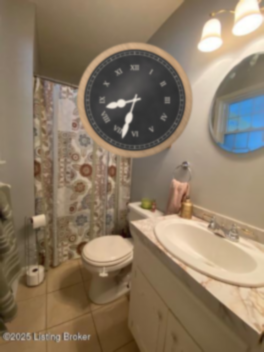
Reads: 8,33
